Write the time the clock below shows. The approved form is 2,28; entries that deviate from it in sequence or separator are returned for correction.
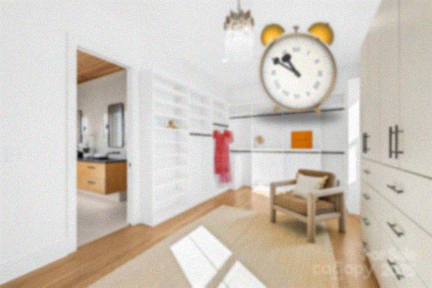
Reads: 10,50
